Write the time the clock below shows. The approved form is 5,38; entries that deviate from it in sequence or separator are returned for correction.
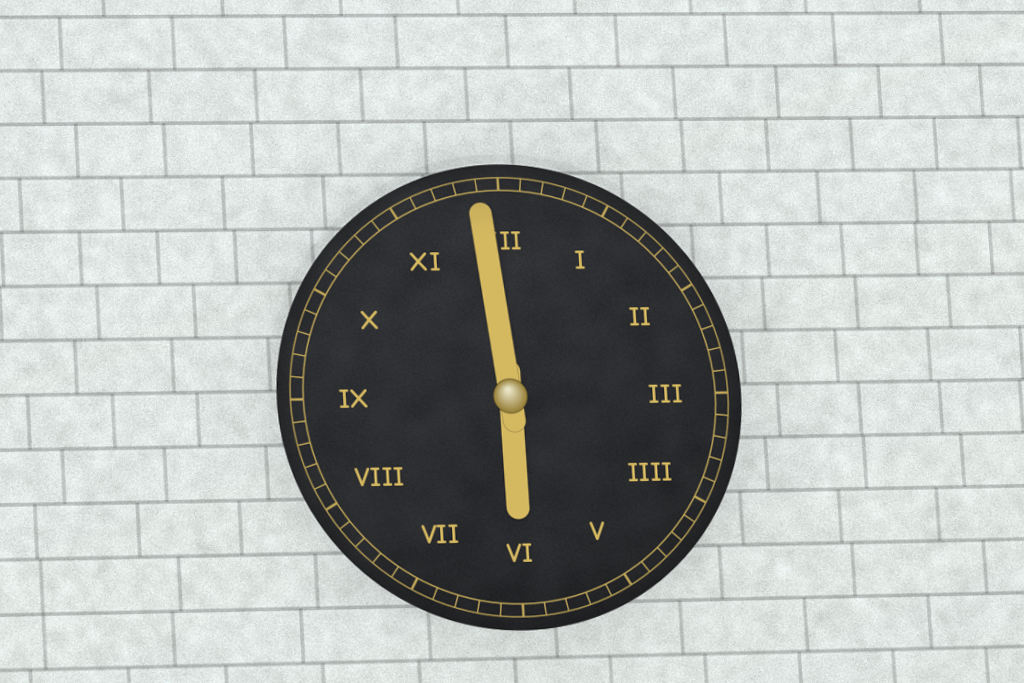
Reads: 5,59
